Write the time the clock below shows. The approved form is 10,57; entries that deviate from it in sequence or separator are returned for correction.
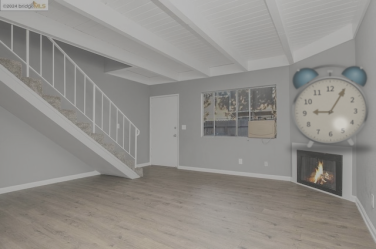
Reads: 9,05
